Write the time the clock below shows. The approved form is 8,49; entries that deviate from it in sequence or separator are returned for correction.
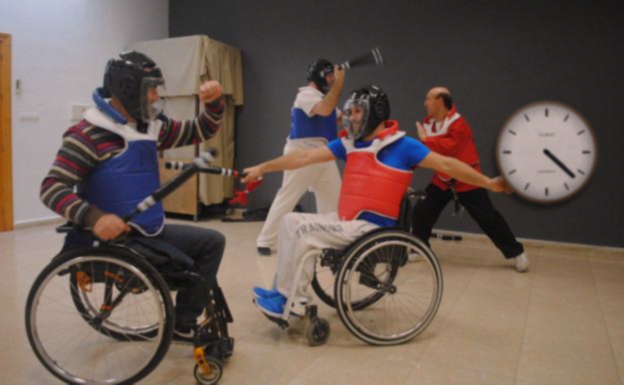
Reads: 4,22
